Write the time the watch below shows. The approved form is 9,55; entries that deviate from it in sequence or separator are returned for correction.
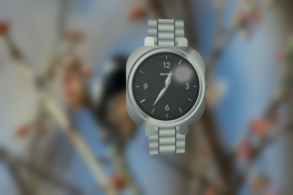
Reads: 12,36
